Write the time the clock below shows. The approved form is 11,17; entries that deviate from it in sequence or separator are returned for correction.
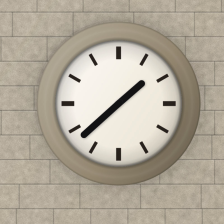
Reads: 1,38
